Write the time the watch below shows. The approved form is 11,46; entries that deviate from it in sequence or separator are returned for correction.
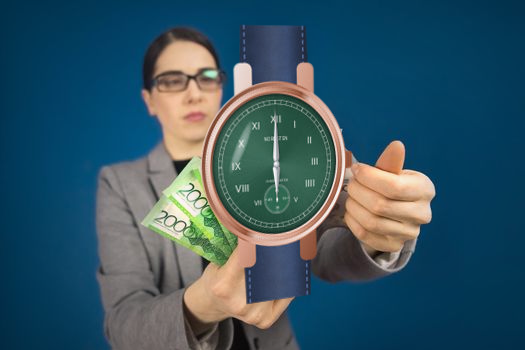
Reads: 6,00
